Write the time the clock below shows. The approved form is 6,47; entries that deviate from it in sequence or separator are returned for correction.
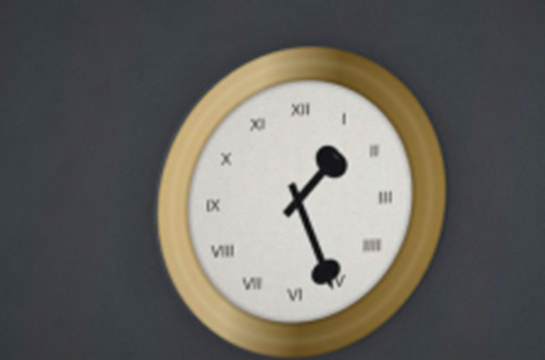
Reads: 1,26
